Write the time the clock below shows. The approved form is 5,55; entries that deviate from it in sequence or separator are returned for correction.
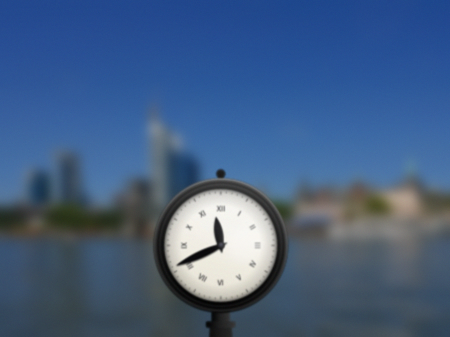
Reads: 11,41
